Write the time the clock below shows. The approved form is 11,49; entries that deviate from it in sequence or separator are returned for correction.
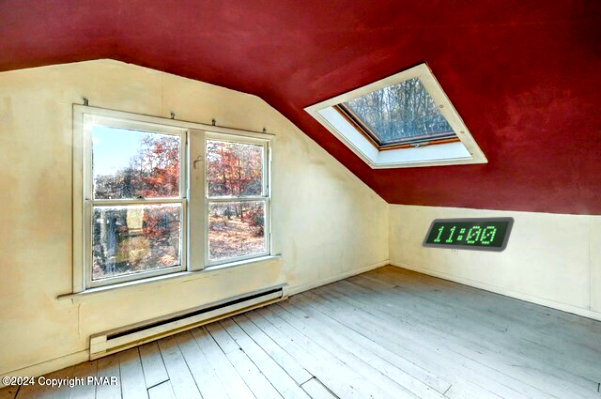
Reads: 11,00
